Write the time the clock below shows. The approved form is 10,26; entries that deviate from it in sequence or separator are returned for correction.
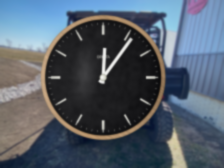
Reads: 12,06
